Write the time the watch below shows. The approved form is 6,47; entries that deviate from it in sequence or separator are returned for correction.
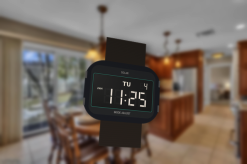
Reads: 11,25
